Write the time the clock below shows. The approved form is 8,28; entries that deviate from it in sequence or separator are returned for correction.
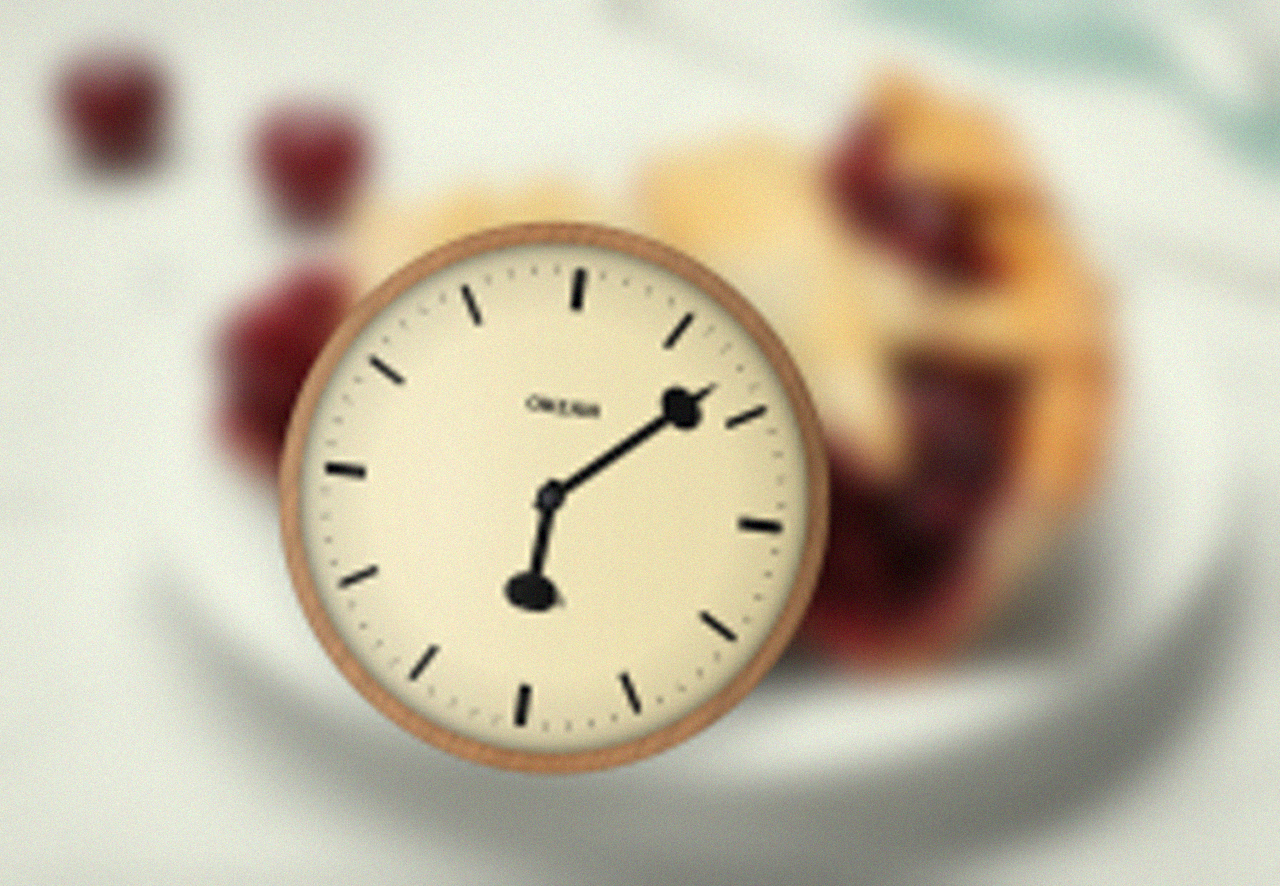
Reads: 6,08
